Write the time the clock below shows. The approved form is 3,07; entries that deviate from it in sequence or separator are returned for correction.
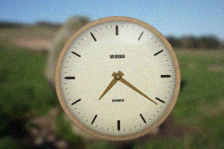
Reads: 7,21
